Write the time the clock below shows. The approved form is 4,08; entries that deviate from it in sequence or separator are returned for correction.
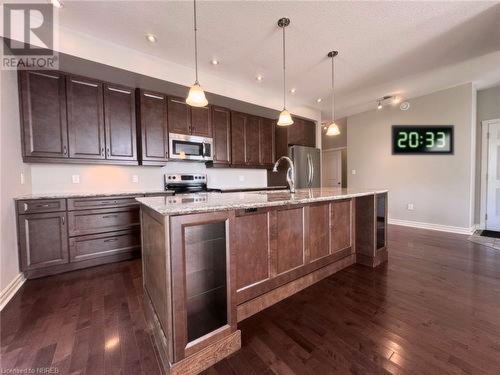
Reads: 20,33
